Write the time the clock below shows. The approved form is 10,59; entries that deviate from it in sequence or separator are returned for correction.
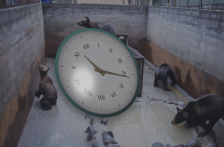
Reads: 11,21
